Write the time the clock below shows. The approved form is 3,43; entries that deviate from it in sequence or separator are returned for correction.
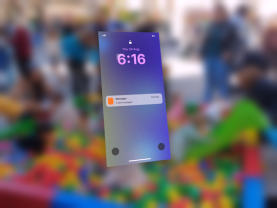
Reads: 6,16
